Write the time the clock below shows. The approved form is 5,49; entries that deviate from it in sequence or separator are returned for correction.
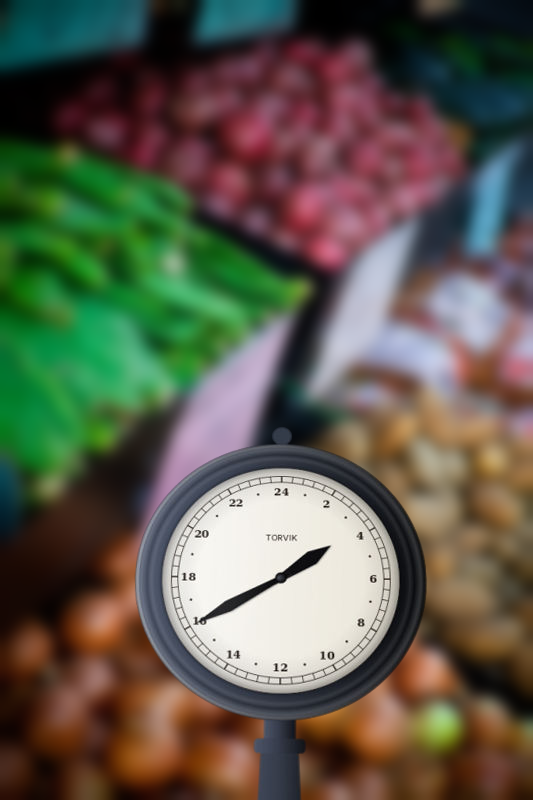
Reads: 3,40
